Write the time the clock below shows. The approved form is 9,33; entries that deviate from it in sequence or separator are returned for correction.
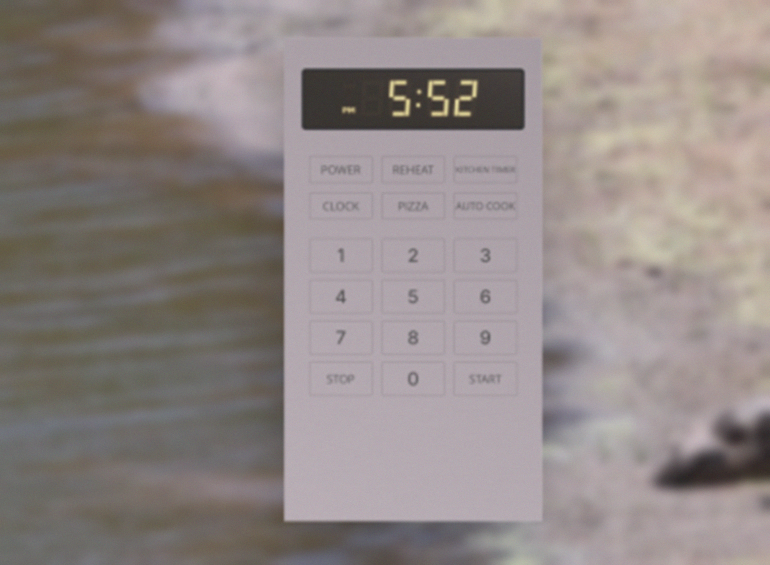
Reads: 5,52
